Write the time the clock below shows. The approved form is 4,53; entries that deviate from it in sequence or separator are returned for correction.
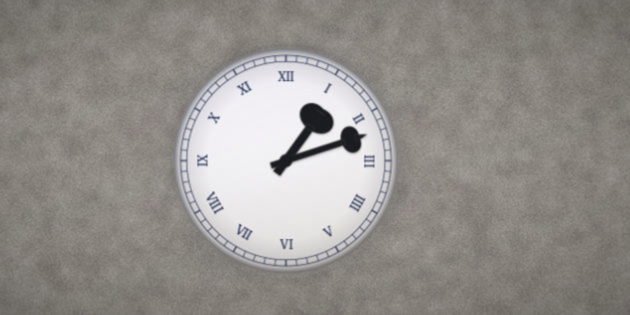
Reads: 1,12
